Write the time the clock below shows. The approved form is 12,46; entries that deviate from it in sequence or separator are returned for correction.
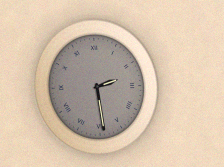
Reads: 2,29
